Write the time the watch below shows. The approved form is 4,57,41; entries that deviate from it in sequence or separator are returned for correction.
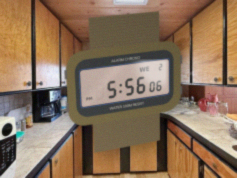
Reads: 5,56,06
